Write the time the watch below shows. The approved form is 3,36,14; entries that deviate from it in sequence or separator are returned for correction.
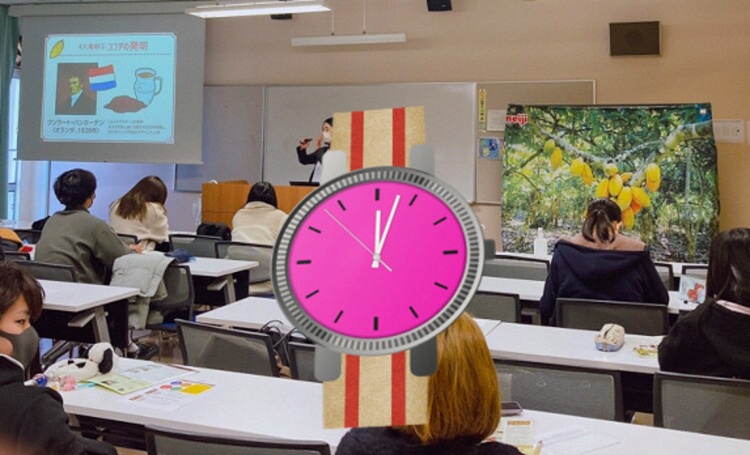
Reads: 12,02,53
